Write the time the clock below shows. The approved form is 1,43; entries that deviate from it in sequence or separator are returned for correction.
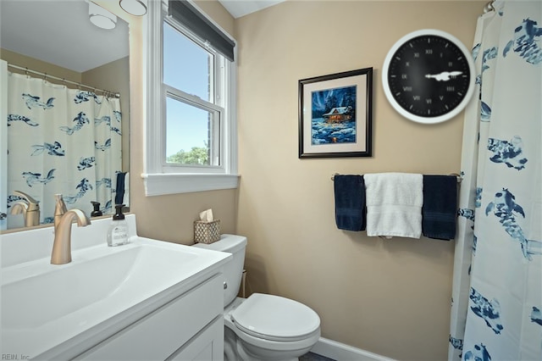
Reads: 3,14
